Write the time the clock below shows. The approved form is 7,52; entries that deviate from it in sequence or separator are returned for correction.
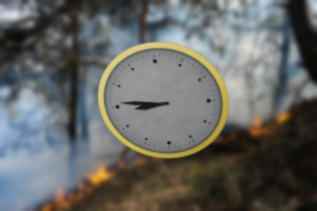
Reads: 8,46
